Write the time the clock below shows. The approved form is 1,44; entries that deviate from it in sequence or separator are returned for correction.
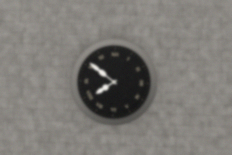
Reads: 7,51
